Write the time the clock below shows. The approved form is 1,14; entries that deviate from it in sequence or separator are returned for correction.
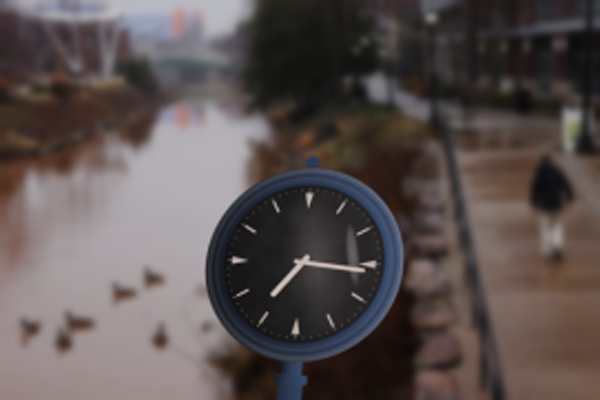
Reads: 7,16
